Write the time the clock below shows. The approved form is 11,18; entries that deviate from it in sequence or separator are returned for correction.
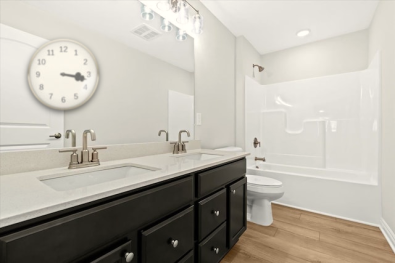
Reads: 3,17
